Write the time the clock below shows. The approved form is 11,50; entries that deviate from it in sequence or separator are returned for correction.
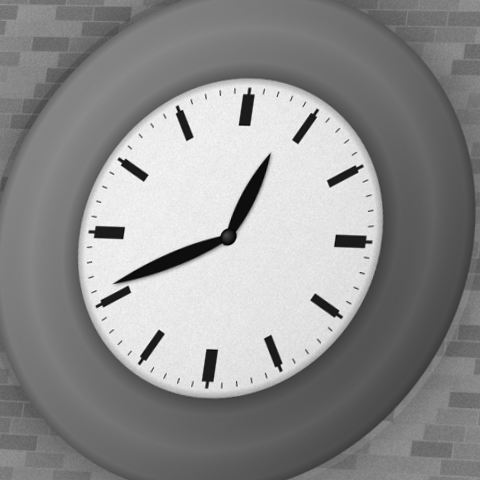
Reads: 12,41
